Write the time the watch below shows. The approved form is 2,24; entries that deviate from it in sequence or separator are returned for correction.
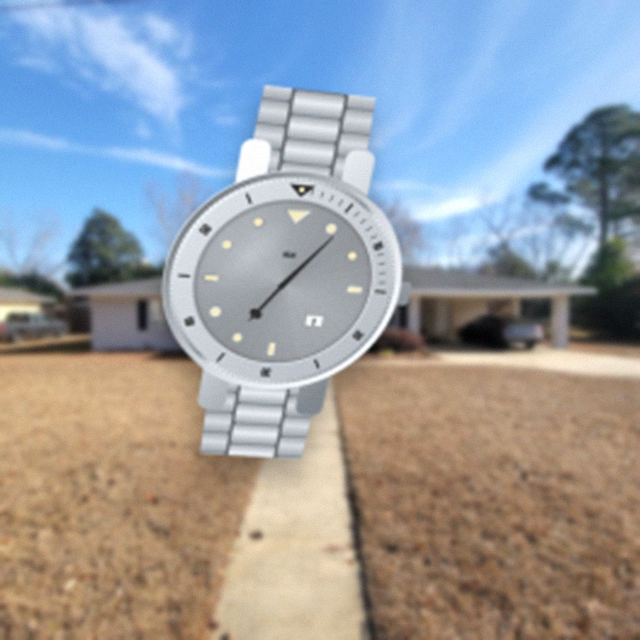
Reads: 7,06
